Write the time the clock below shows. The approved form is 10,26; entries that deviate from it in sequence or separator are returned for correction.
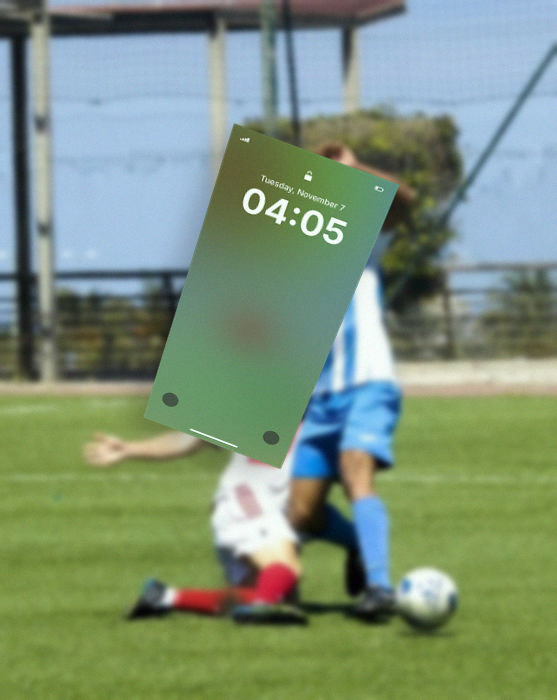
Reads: 4,05
